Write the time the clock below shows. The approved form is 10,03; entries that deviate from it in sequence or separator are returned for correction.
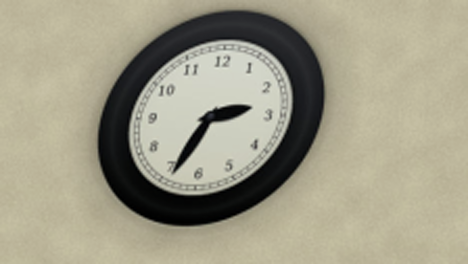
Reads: 2,34
